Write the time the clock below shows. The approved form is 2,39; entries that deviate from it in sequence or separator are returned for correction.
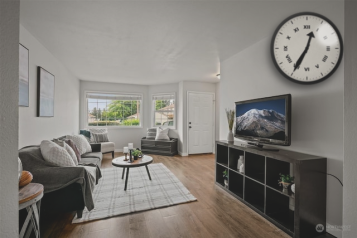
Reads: 12,35
